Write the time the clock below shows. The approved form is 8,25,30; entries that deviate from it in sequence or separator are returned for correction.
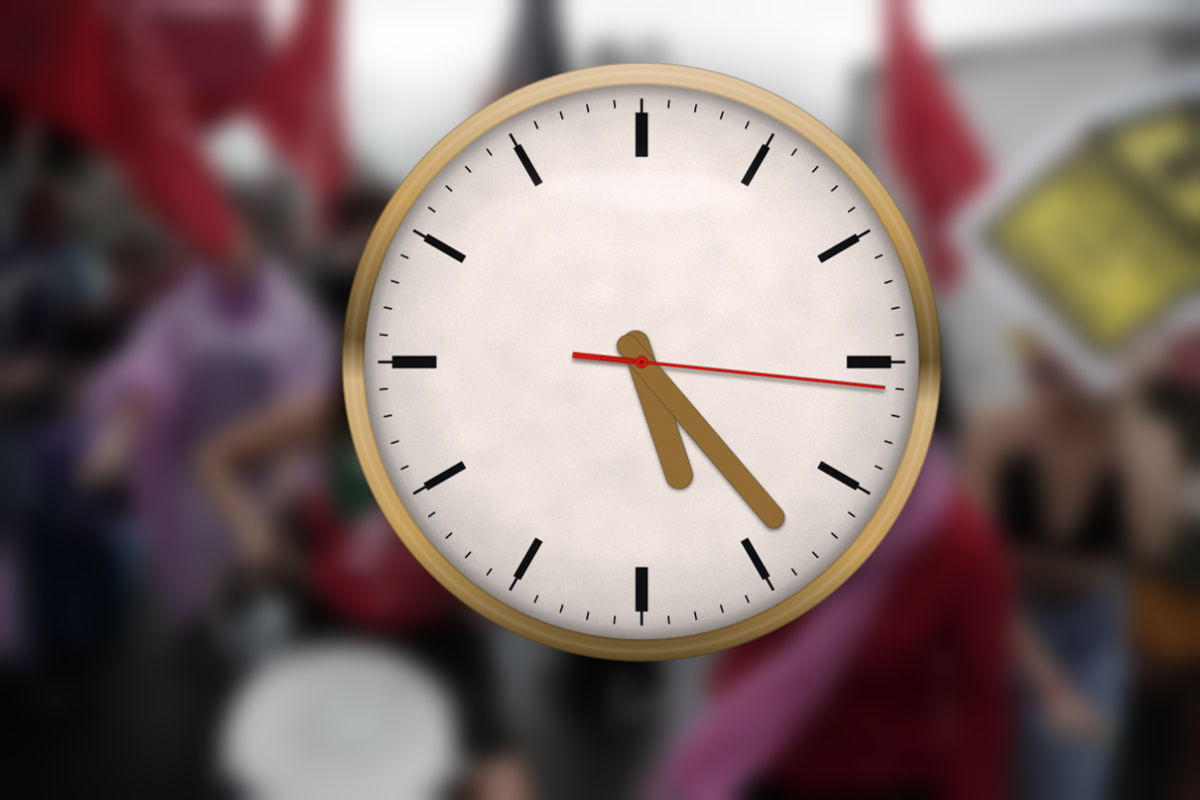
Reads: 5,23,16
